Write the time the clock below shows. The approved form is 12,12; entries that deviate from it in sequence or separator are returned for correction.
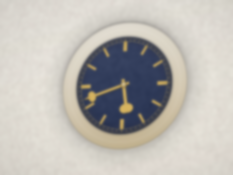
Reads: 5,42
